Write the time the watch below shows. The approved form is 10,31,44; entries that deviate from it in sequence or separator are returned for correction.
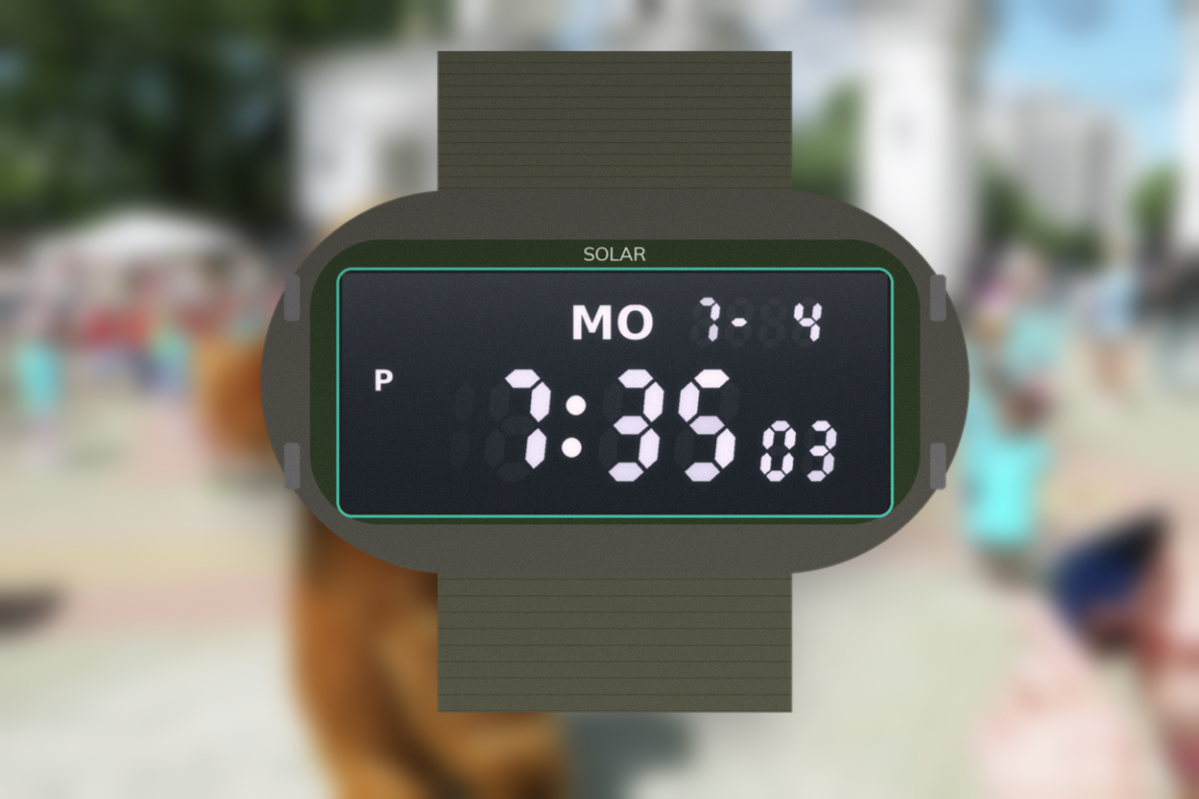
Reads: 7,35,03
